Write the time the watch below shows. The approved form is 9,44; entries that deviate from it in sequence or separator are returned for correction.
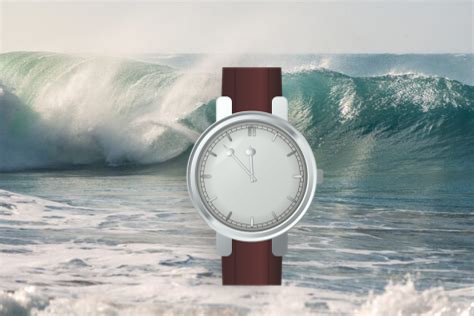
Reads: 11,53
